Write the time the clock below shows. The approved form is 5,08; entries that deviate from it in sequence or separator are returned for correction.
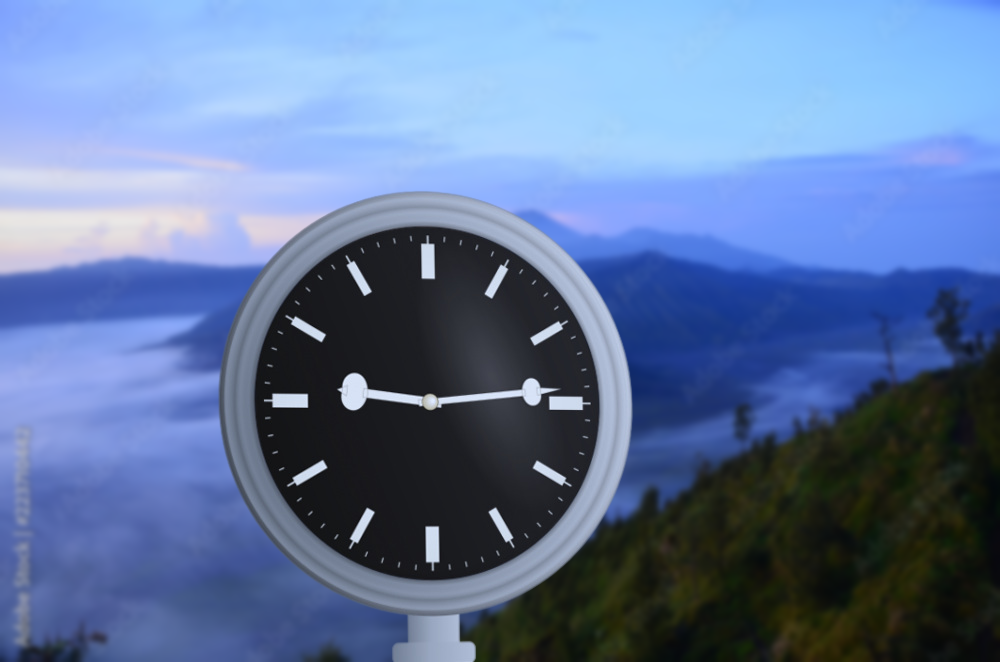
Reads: 9,14
